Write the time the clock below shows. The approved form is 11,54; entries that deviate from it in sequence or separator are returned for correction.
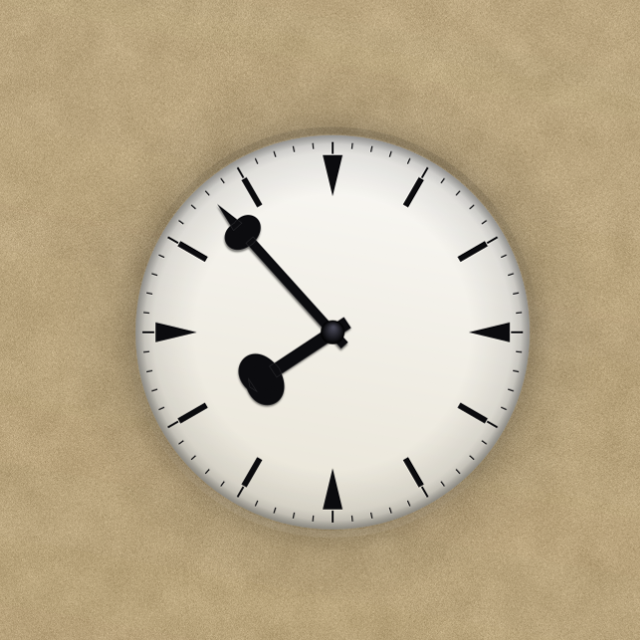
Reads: 7,53
